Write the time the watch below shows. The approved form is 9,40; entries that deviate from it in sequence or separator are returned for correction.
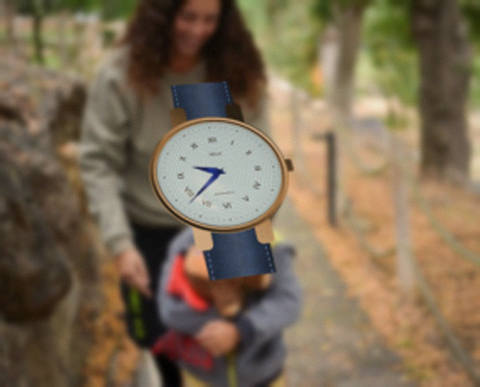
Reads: 9,38
